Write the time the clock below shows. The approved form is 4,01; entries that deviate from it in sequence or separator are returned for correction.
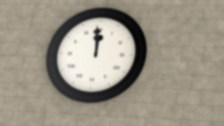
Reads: 11,59
